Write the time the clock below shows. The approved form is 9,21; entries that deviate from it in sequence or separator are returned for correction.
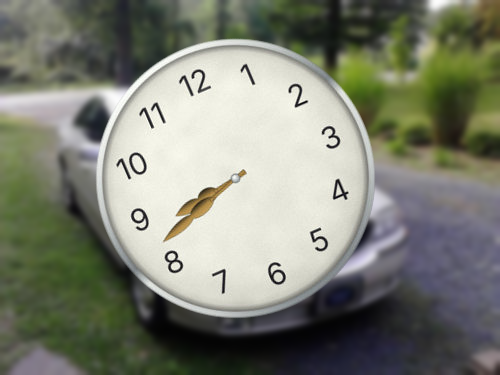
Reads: 8,42
